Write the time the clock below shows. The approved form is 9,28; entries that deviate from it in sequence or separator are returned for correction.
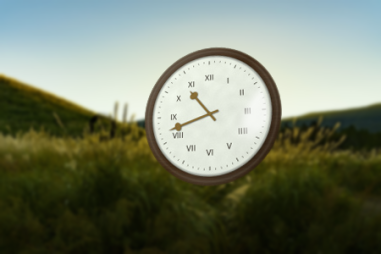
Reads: 10,42
